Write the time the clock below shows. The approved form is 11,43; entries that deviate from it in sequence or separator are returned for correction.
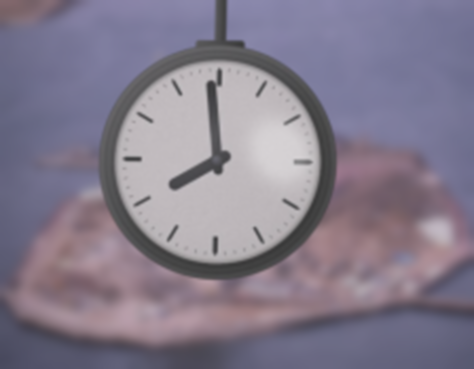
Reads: 7,59
